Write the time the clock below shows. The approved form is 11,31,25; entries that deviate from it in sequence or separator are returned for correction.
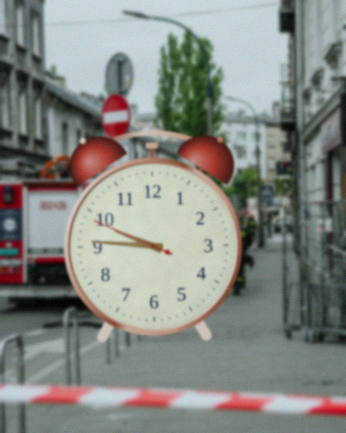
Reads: 9,45,49
